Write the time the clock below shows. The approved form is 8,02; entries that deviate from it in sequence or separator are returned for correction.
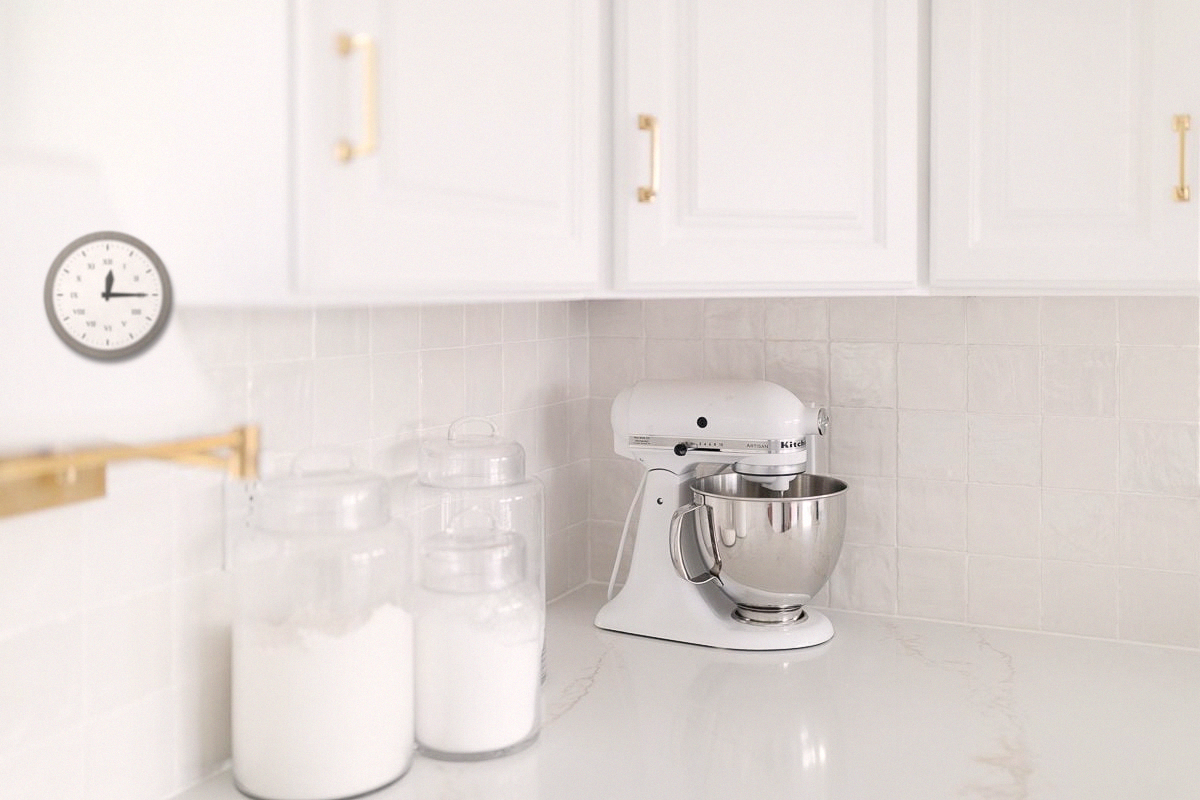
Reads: 12,15
